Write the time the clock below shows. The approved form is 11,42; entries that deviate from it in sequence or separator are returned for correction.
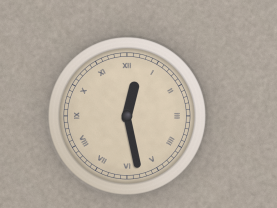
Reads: 12,28
